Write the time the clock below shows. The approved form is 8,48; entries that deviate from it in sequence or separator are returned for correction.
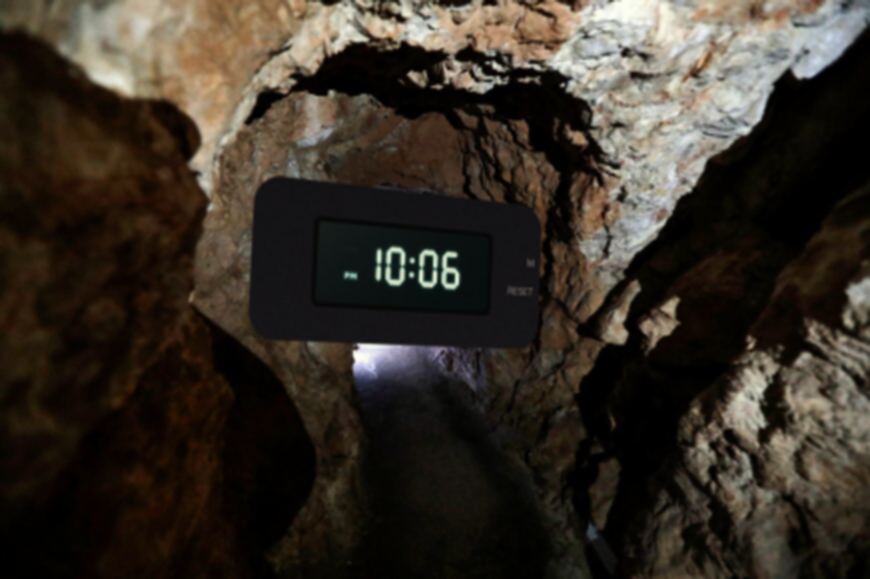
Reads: 10,06
